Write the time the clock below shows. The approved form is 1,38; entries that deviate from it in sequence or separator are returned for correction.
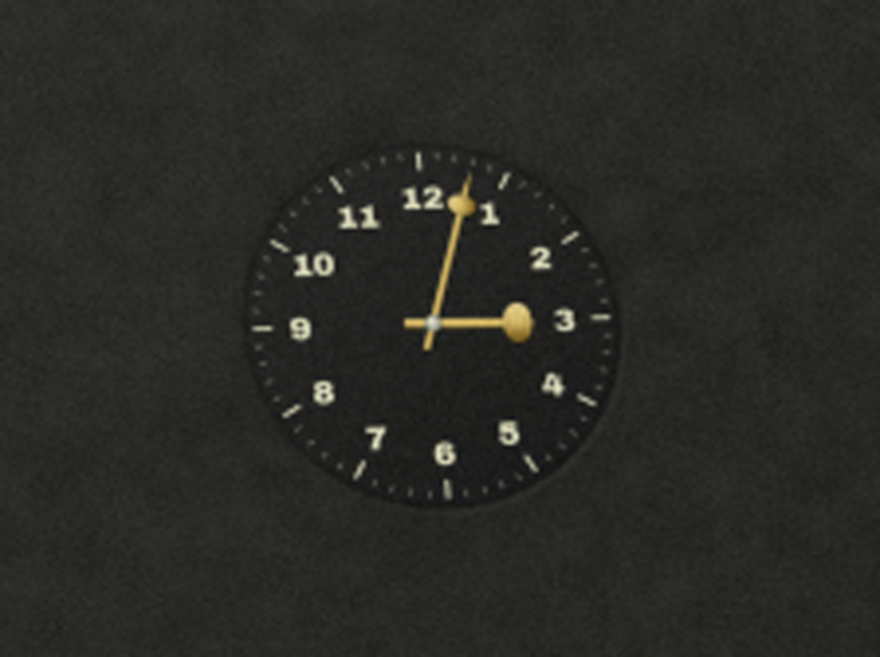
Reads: 3,03
